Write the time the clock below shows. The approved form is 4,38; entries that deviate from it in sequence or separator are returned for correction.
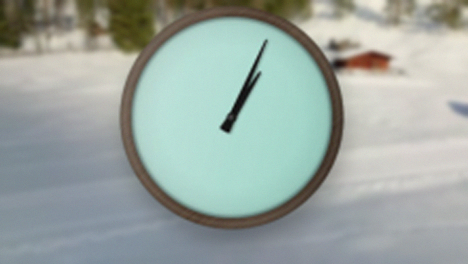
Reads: 1,04
